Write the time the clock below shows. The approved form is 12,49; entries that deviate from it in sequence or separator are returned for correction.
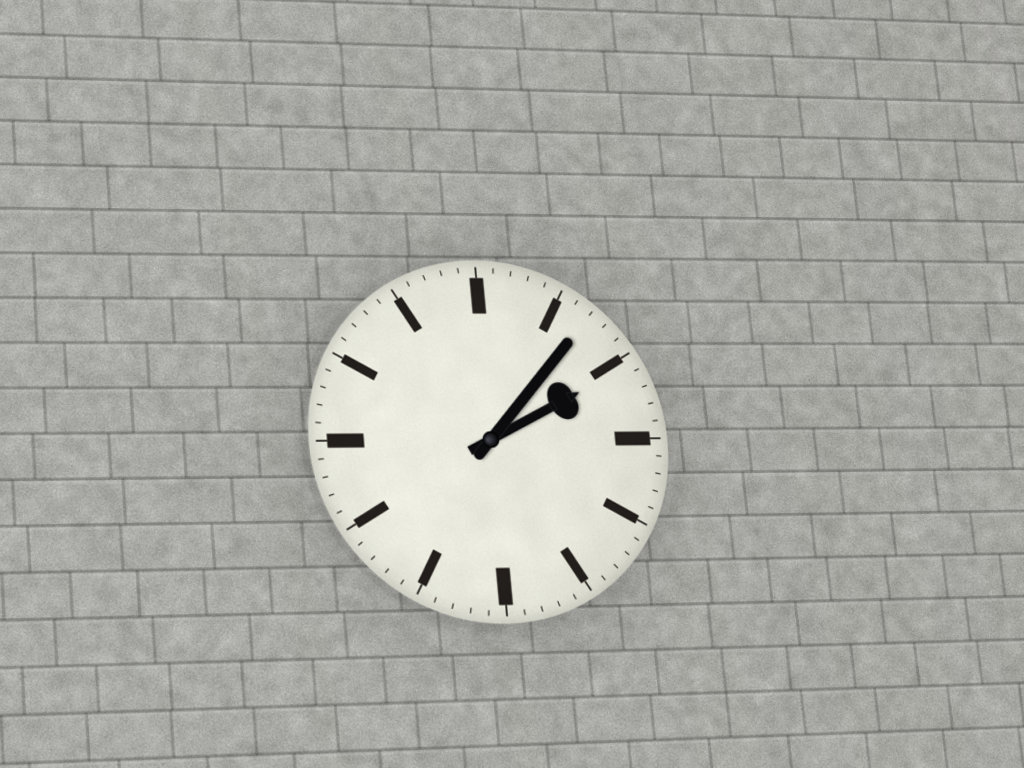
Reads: 2,07
